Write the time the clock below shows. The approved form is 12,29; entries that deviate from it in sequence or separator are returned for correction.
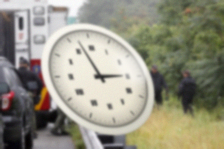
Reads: 2,57
